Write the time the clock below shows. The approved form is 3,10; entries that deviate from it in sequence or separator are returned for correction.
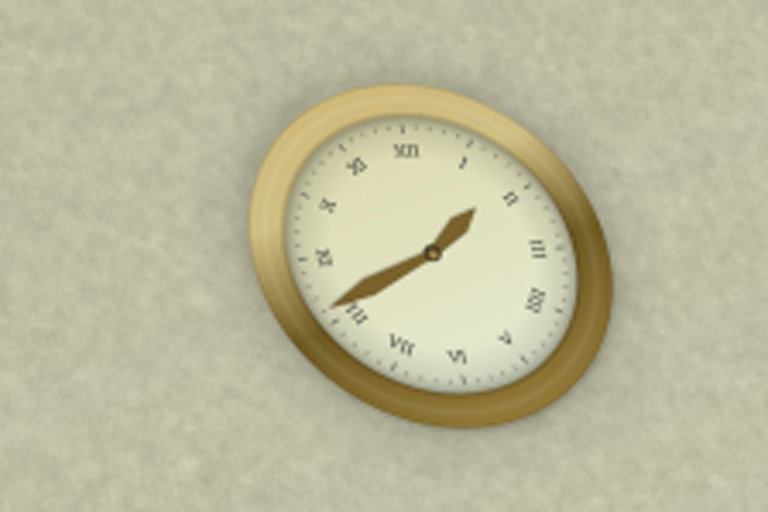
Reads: 1,41
